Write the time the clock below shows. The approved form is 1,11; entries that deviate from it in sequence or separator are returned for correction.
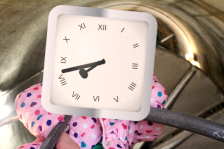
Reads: 7,42
